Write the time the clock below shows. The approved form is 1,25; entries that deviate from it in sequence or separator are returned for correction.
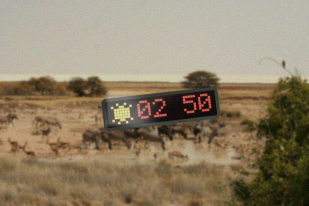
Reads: 2,50
